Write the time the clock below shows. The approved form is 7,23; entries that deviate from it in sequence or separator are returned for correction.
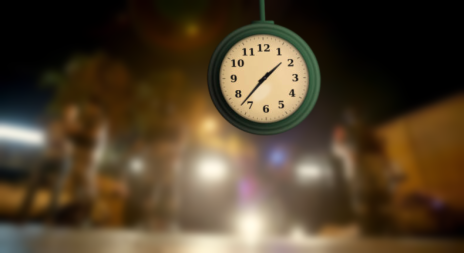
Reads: 1,37
